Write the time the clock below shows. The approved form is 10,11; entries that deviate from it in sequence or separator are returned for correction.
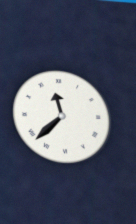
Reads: 11,38
